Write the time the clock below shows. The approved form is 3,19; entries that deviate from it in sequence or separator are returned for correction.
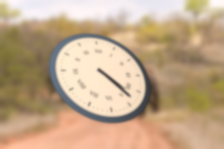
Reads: 4,23
